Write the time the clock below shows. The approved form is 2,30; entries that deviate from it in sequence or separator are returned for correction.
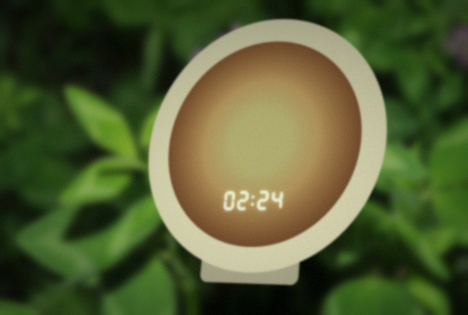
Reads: 2,24
